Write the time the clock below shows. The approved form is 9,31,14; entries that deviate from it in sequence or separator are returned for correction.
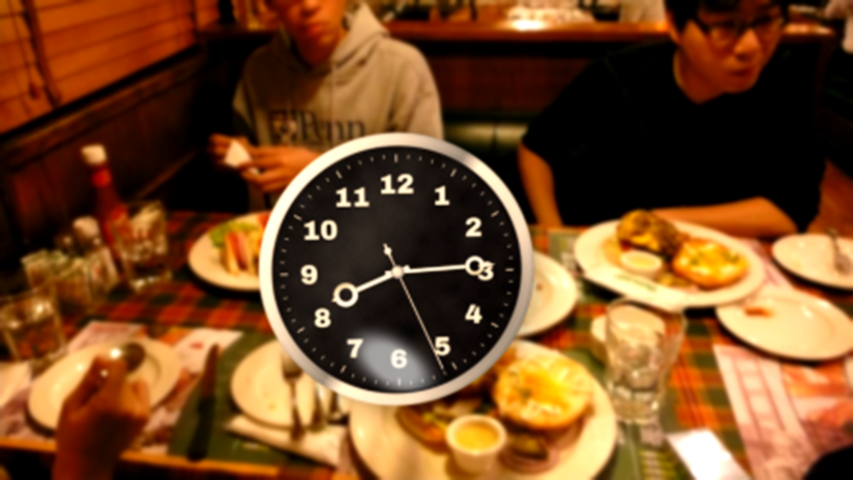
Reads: 8,14,26
